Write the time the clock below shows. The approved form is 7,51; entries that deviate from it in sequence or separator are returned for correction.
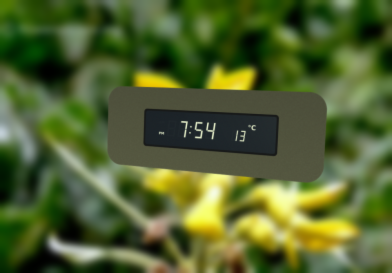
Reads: 7,54
